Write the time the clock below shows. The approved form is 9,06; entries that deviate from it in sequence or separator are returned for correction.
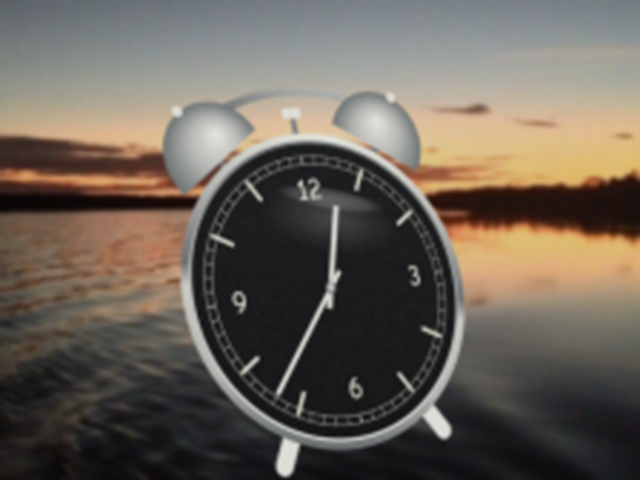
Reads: 12,37
